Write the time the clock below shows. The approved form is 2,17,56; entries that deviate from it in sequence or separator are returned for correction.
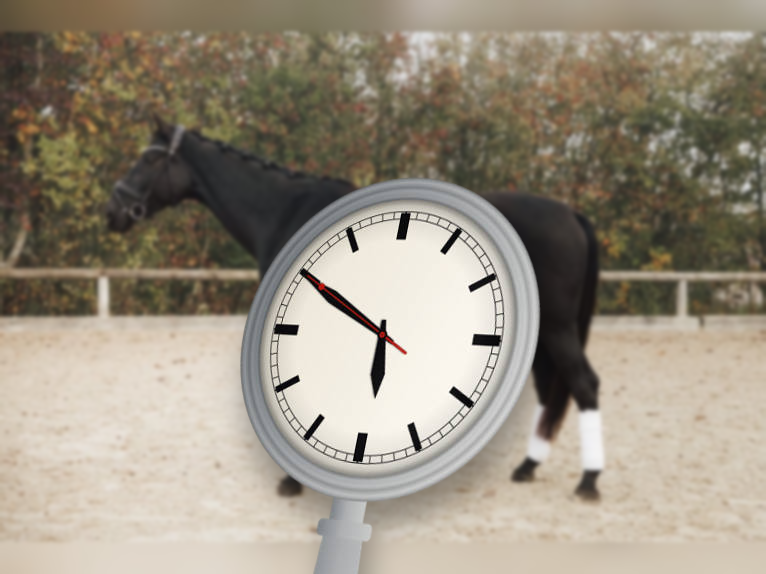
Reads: 5,49,50
